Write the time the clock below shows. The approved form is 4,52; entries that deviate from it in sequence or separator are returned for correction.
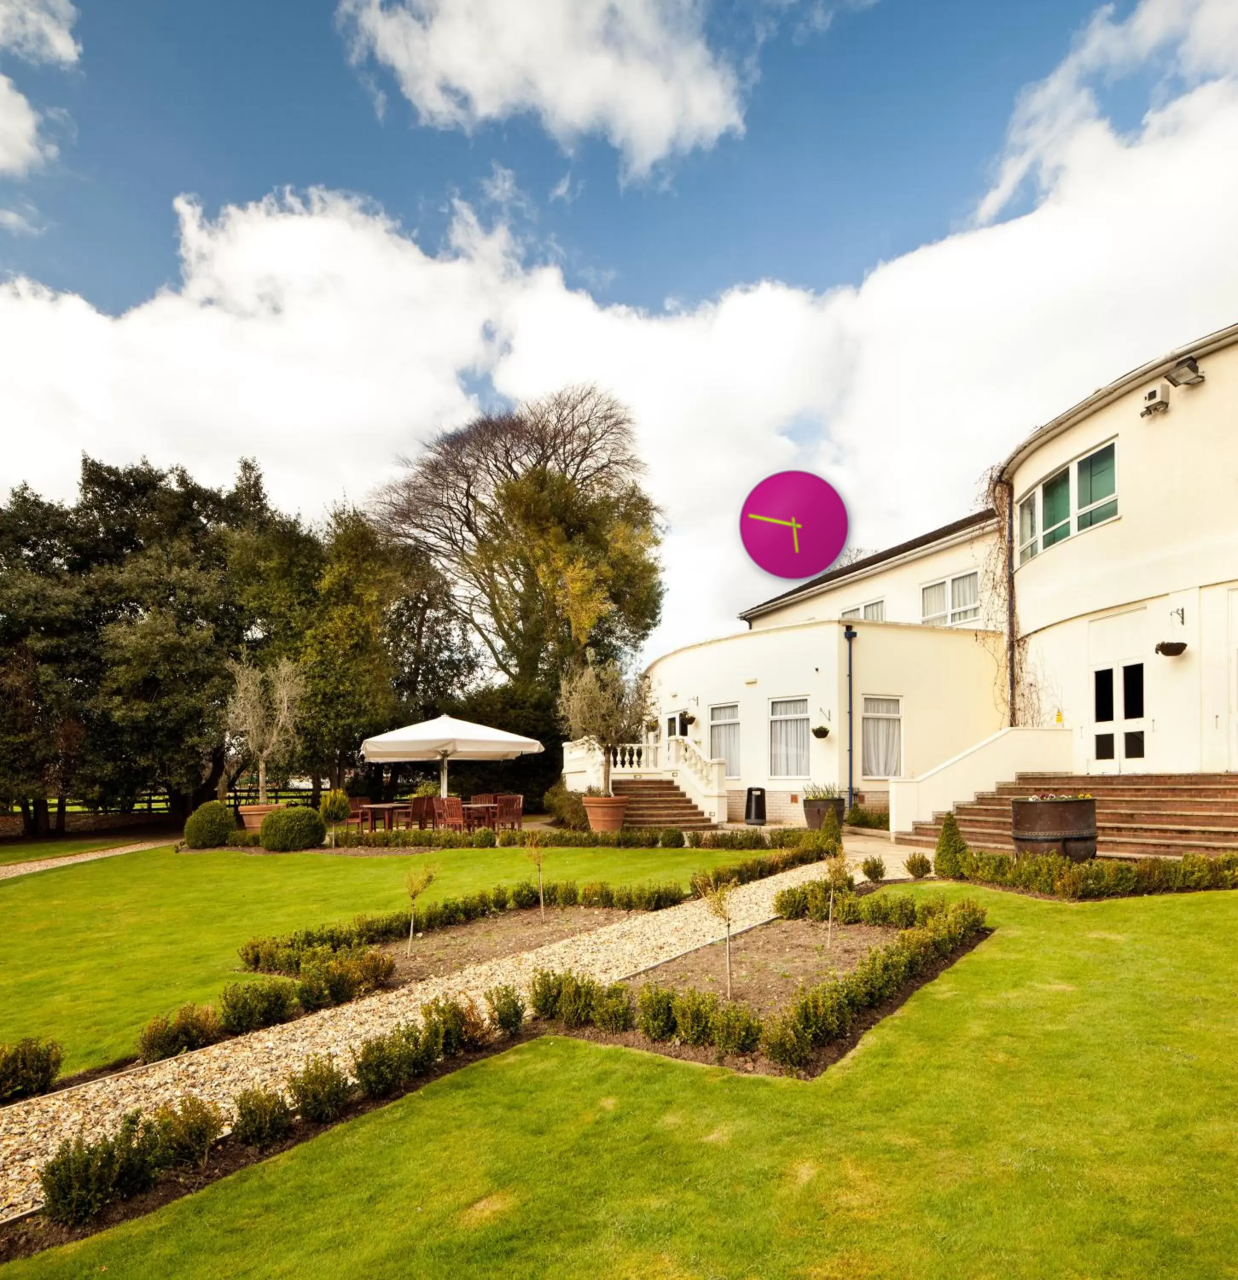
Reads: 5,47
